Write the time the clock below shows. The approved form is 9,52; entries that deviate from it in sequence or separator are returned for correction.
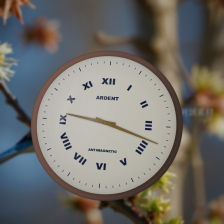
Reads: 9,18
